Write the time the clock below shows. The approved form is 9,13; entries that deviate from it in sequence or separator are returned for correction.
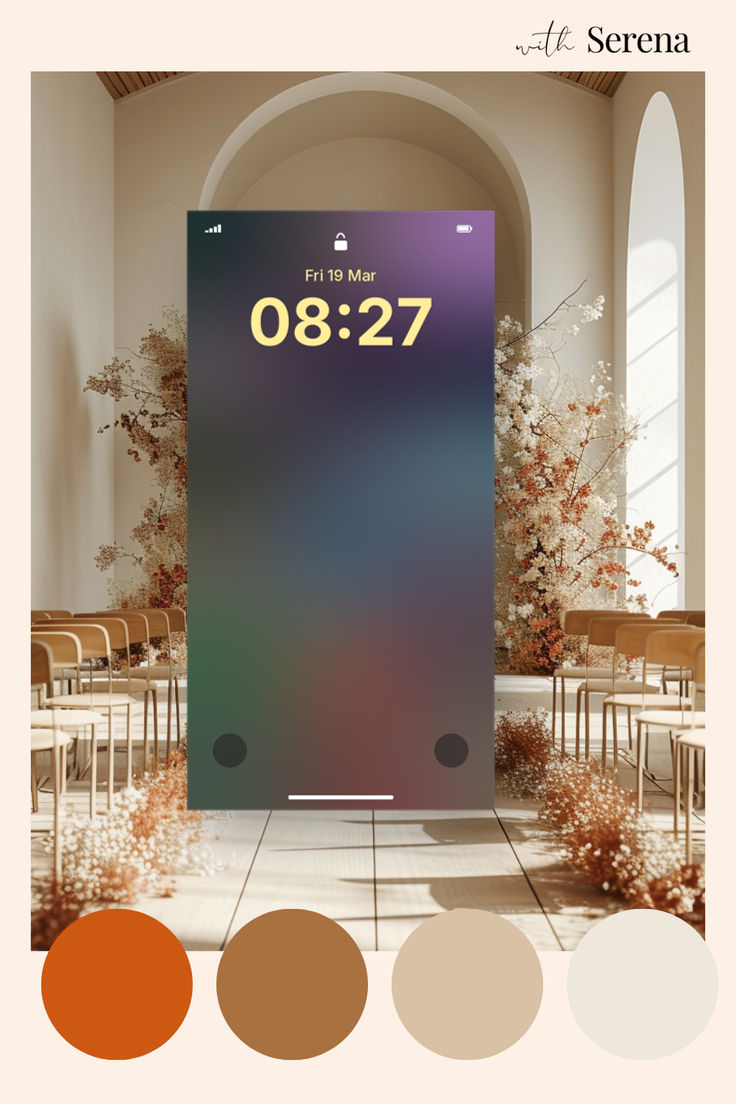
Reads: 8,27
